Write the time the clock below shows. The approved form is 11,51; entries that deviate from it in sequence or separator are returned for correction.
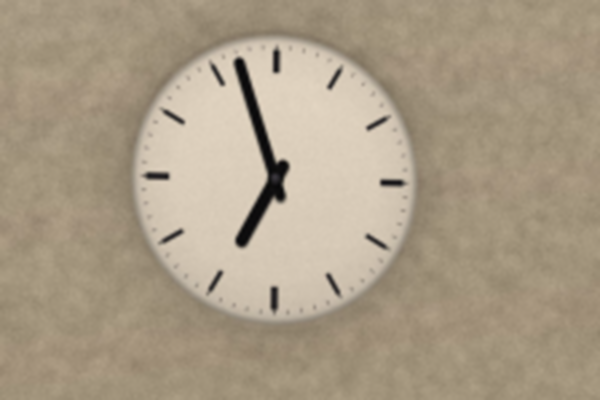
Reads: 6,57
